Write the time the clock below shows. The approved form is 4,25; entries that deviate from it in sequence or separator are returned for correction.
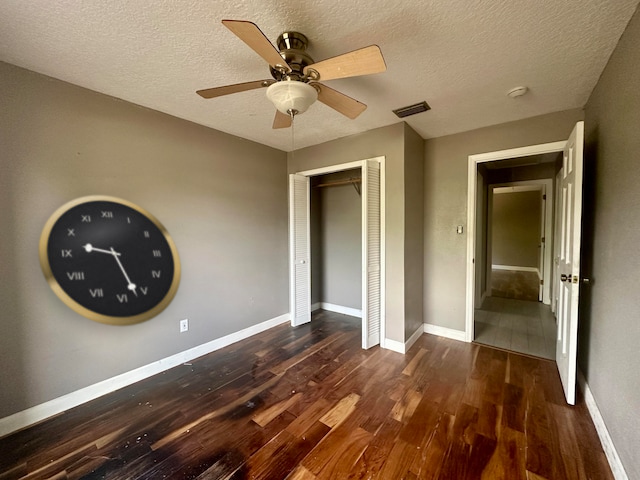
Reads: 9,27
